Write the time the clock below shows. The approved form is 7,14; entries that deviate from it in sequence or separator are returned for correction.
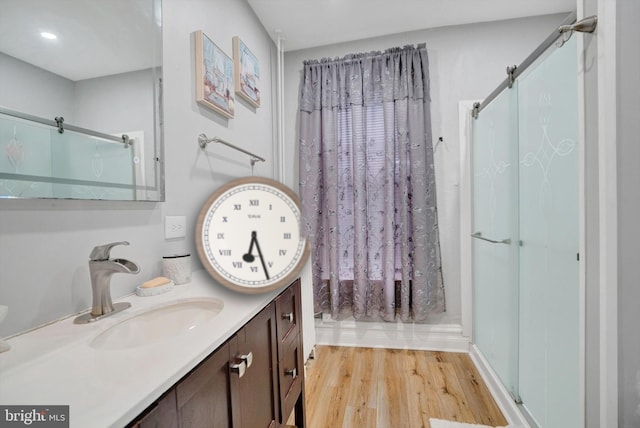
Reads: 6,27
